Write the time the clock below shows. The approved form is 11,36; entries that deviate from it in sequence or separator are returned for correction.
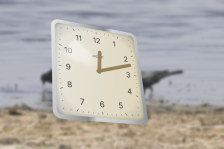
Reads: 12,12
